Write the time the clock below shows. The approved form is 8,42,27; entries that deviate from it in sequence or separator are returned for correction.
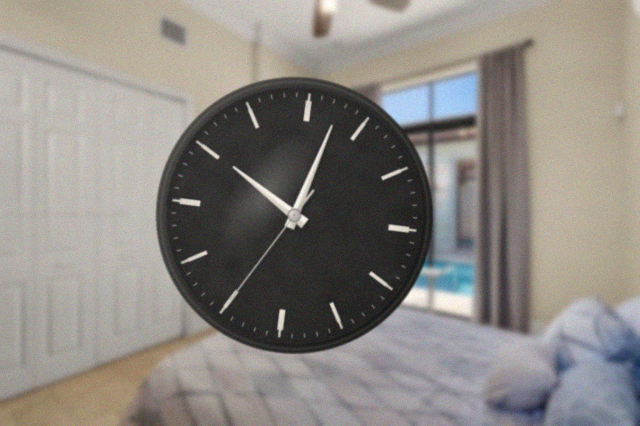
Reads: 10,02,35
